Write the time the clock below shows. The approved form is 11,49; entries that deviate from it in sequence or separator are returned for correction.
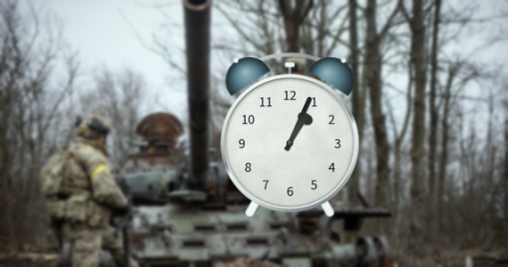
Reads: 1,04
